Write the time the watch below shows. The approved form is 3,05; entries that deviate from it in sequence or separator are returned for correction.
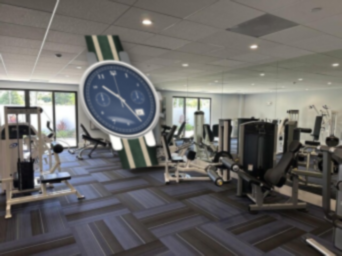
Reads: 10,25
